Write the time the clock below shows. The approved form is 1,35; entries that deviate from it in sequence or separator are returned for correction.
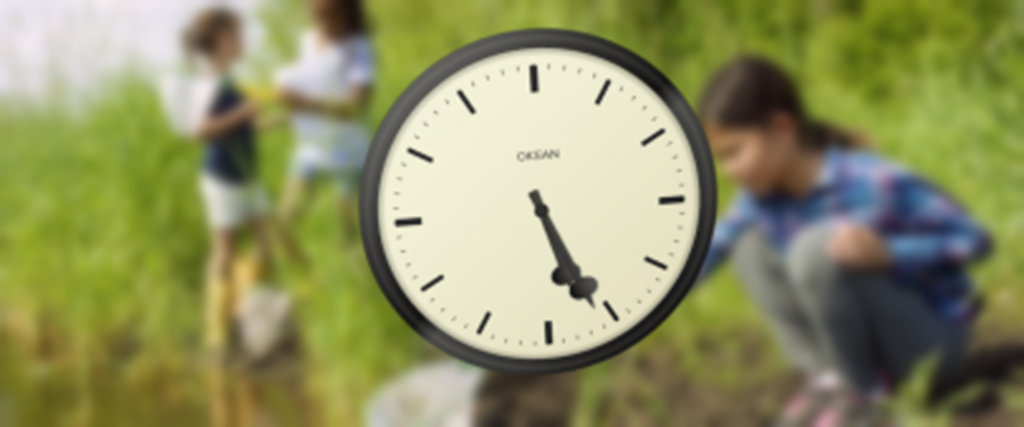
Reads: 5,26
